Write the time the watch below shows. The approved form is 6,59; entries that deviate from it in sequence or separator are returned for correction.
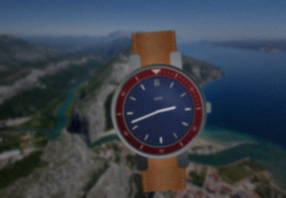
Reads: 2,42
